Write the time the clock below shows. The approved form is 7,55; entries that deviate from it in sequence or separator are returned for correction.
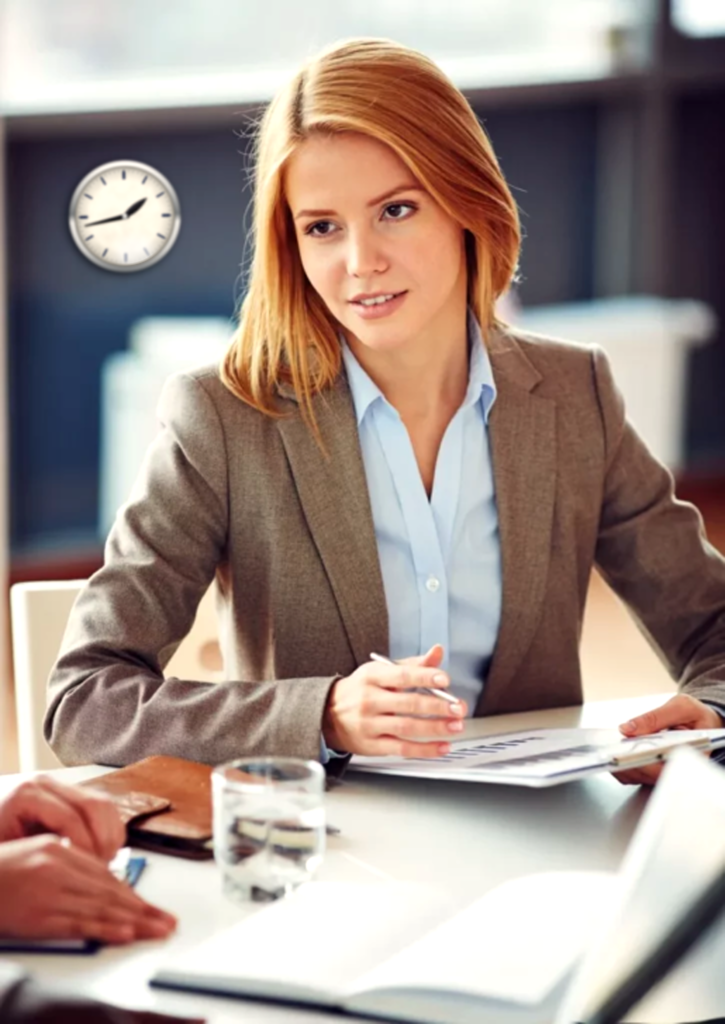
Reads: 1,43
